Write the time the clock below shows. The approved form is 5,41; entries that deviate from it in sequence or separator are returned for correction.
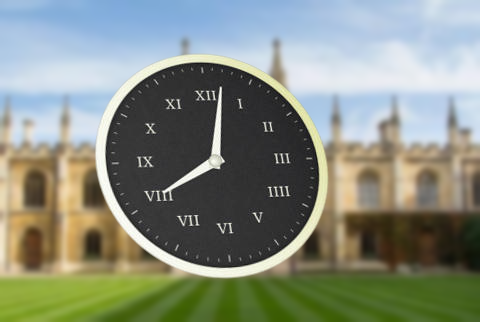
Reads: 8,02
